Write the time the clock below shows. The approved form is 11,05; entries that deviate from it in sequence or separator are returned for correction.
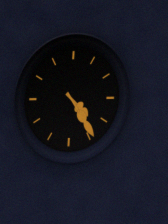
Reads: 4,24
